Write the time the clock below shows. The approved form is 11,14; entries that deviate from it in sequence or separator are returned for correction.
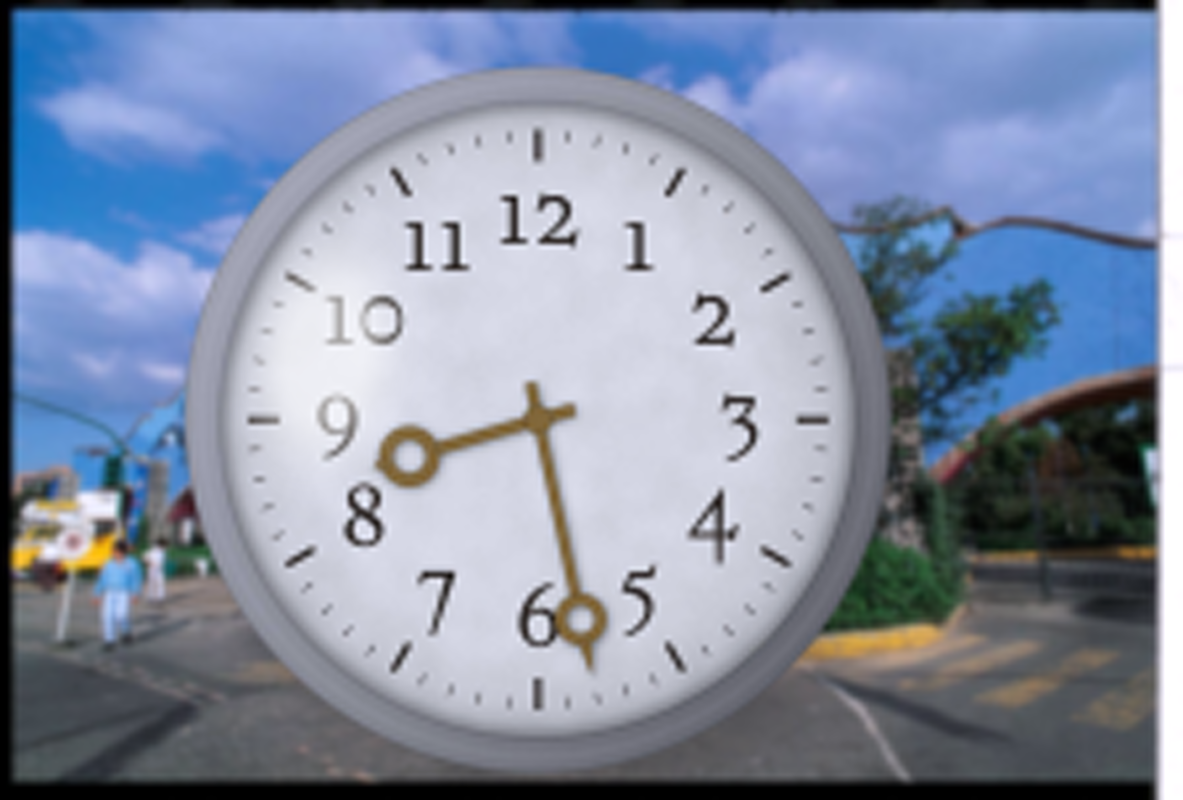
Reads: 8,28
